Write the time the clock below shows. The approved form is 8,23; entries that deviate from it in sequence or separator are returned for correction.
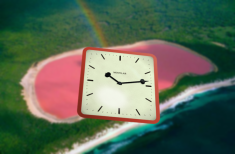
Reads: 10,13
